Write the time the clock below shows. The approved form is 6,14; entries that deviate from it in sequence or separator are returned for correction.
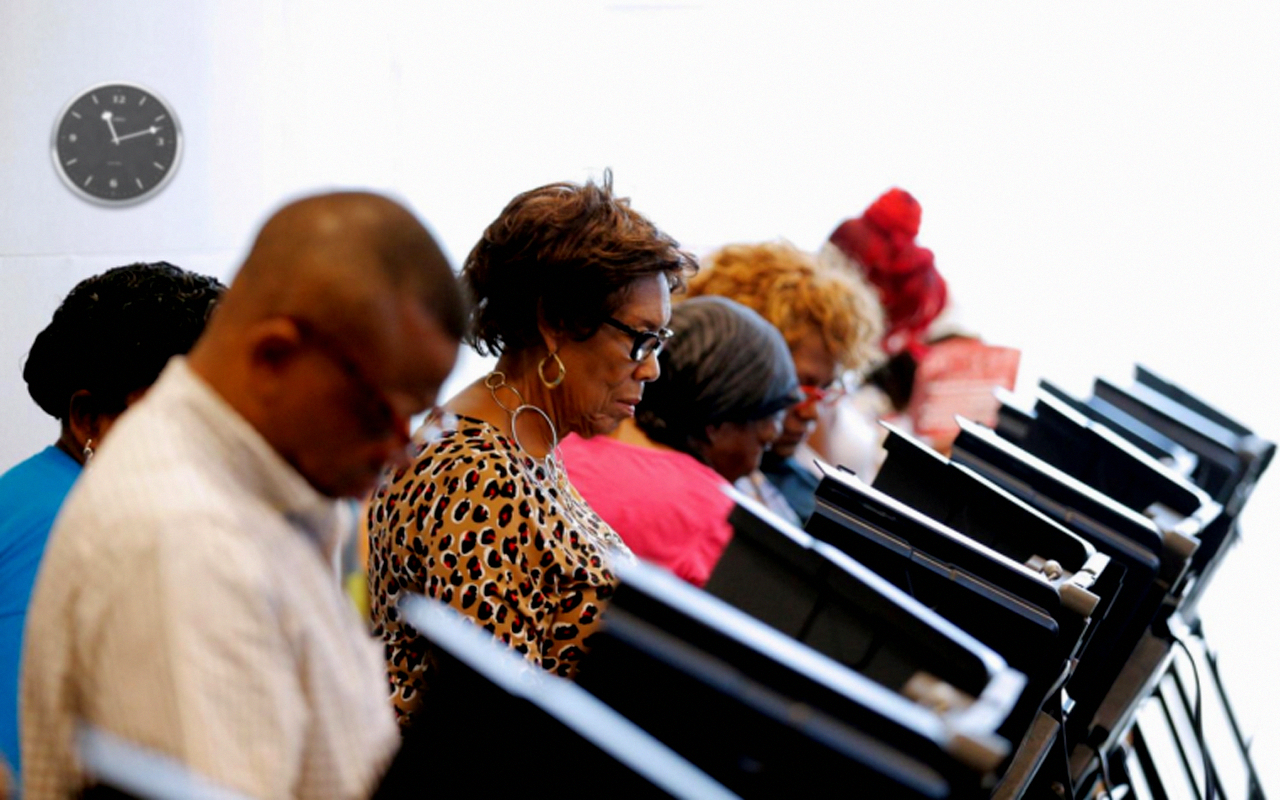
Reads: 11,12
